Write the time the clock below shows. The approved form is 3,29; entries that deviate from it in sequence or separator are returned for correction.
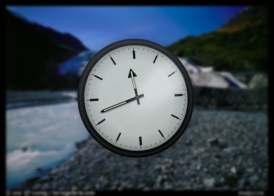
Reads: 11,42
